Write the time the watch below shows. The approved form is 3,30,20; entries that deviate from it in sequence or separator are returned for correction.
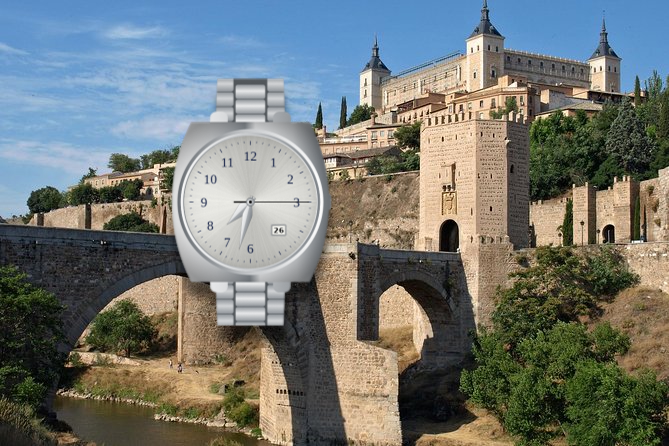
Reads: 7,32,15
